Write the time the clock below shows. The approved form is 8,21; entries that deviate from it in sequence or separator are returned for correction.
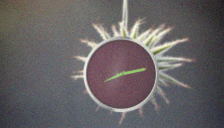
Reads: 8,13
